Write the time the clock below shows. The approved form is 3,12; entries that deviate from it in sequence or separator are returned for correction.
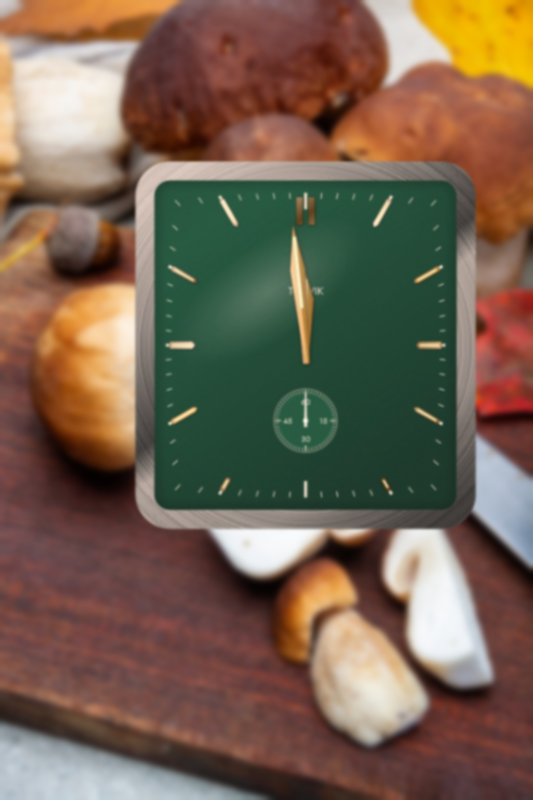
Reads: 11,59
